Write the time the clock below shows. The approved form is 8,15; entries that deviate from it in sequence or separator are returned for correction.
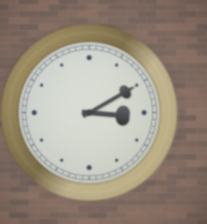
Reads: 3,10
